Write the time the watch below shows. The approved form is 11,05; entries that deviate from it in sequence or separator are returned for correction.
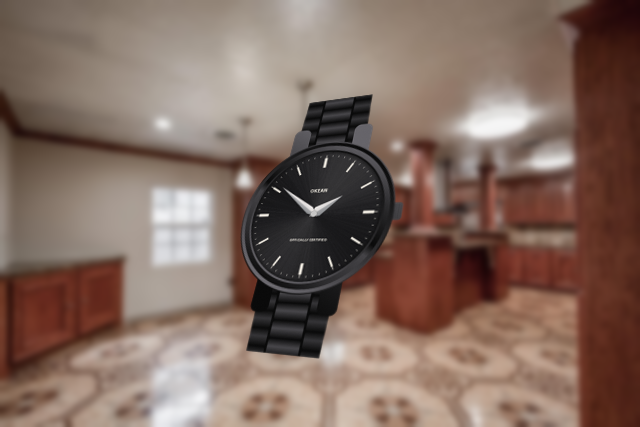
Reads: 1,51
